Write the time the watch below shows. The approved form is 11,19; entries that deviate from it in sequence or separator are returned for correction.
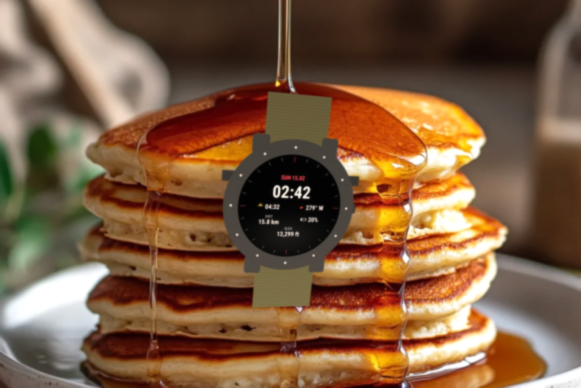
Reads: 2,42
